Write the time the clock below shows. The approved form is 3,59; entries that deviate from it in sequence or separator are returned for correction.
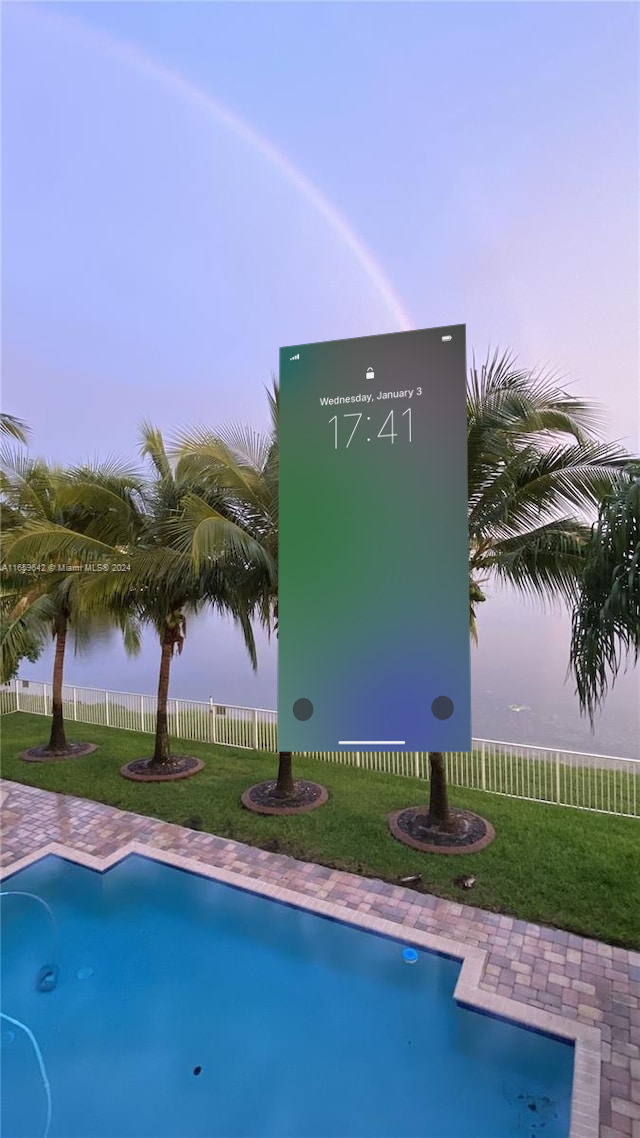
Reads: 17,41
